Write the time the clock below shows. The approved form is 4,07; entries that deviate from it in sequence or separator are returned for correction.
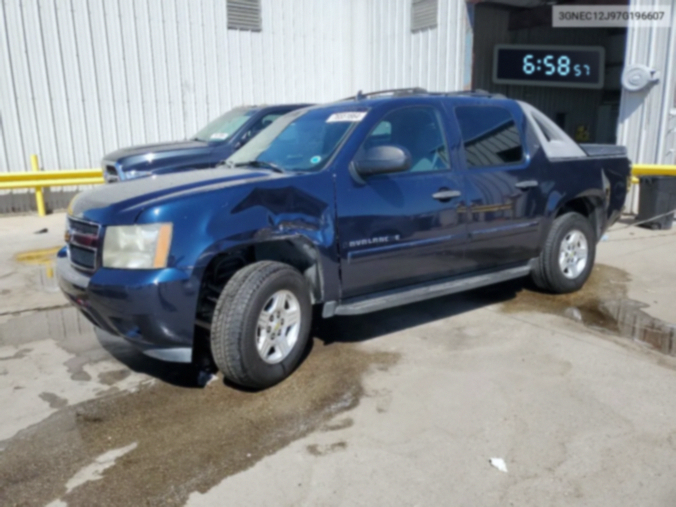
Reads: 6,58
